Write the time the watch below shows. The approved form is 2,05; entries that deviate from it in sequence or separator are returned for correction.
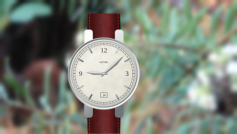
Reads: 9,08
